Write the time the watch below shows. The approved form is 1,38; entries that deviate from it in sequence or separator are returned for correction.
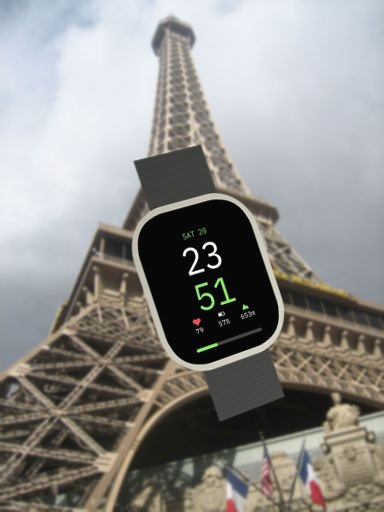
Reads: 23,51
